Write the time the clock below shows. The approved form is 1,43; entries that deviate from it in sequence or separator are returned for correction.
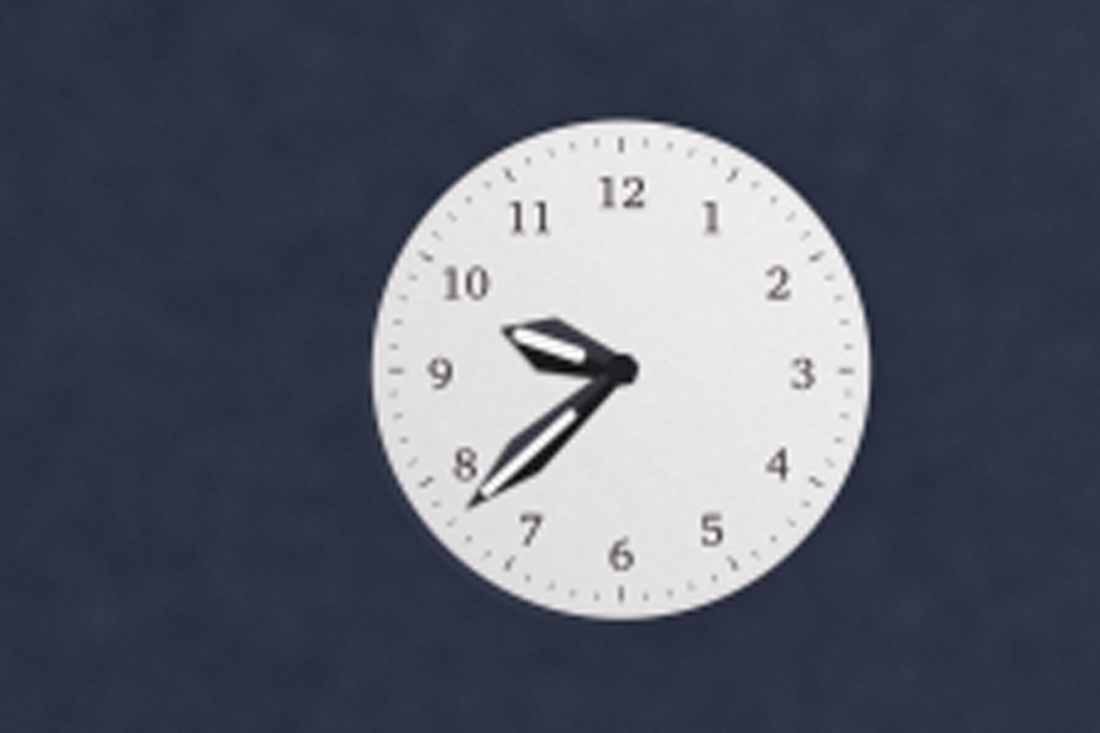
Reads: 9,38
